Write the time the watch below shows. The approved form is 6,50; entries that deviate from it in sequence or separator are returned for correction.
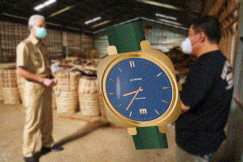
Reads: 8,37
